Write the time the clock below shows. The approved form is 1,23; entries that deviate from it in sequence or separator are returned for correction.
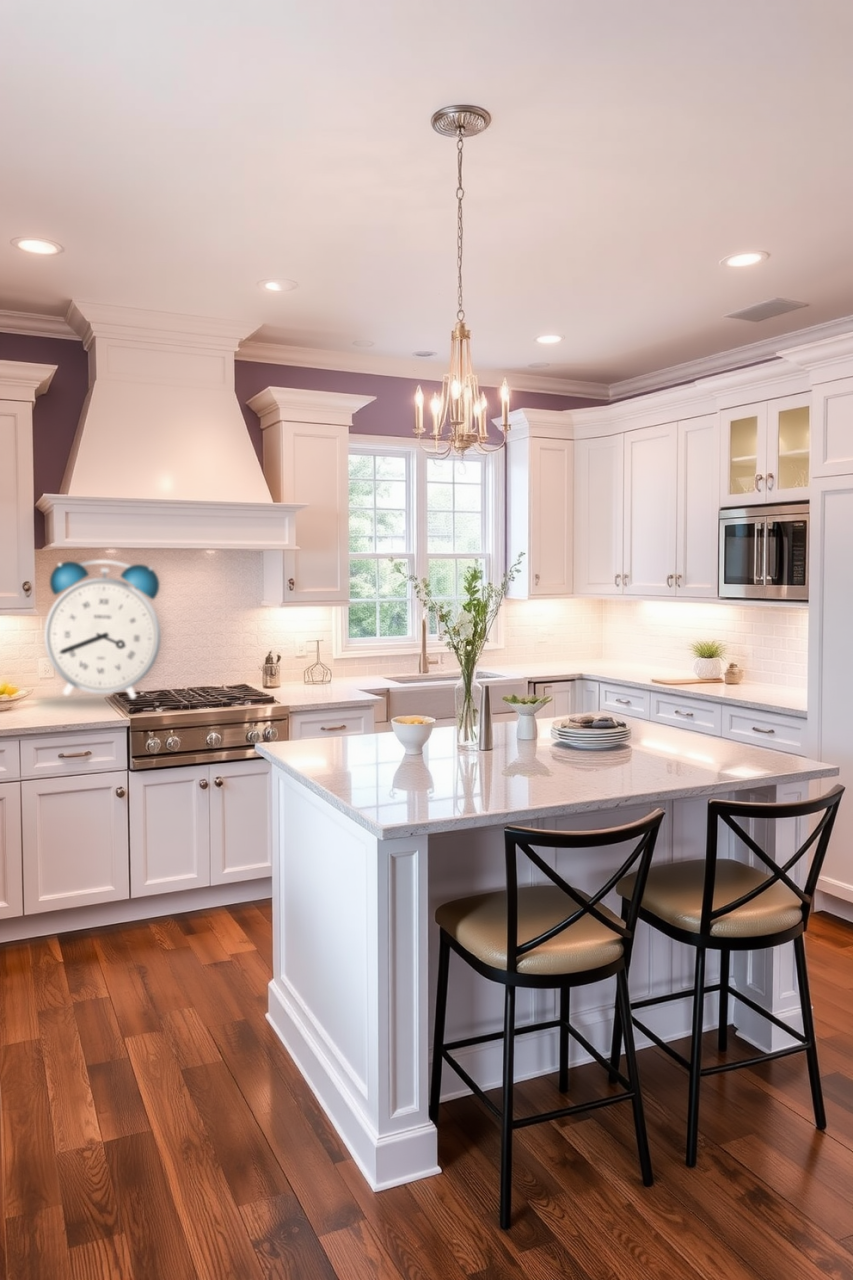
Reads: 3,41
